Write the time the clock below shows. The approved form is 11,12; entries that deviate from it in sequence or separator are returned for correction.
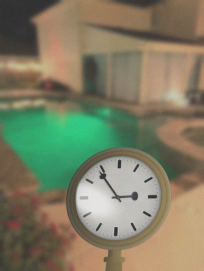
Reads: 2,54
